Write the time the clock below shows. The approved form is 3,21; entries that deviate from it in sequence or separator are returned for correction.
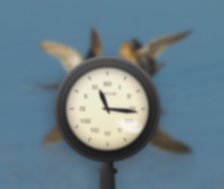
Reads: 11,16
